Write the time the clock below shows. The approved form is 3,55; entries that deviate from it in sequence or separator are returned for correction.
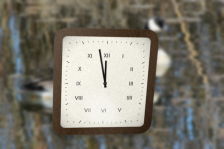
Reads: 11,58
